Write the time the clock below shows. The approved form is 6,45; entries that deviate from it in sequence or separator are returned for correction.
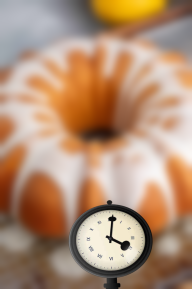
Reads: 4,01
